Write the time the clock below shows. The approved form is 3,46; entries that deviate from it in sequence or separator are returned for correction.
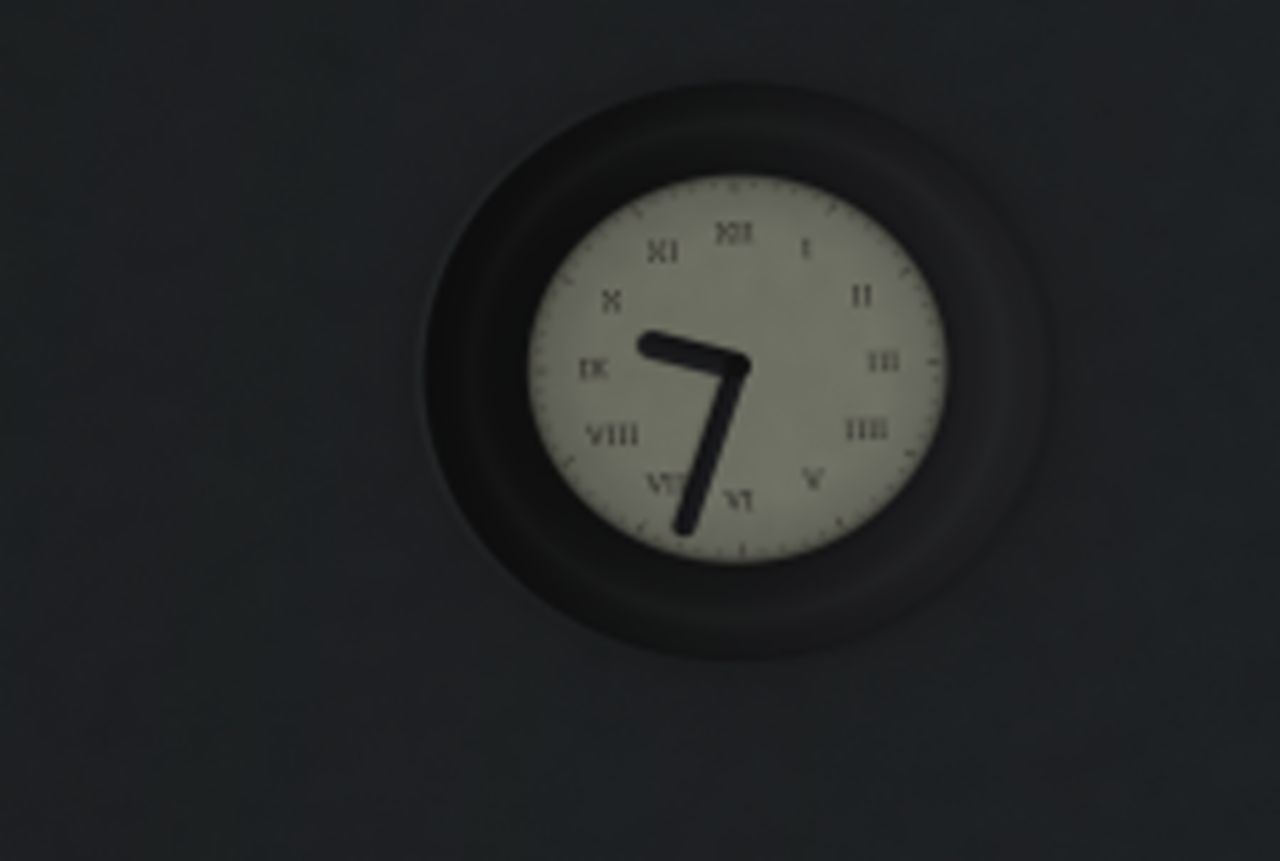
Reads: 9,33
